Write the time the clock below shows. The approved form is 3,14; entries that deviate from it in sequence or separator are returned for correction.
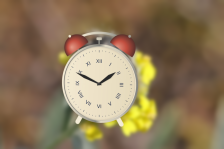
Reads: 1,49
